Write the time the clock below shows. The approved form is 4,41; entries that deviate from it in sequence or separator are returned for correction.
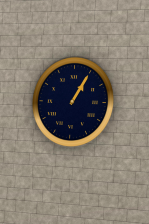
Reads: 1,05
